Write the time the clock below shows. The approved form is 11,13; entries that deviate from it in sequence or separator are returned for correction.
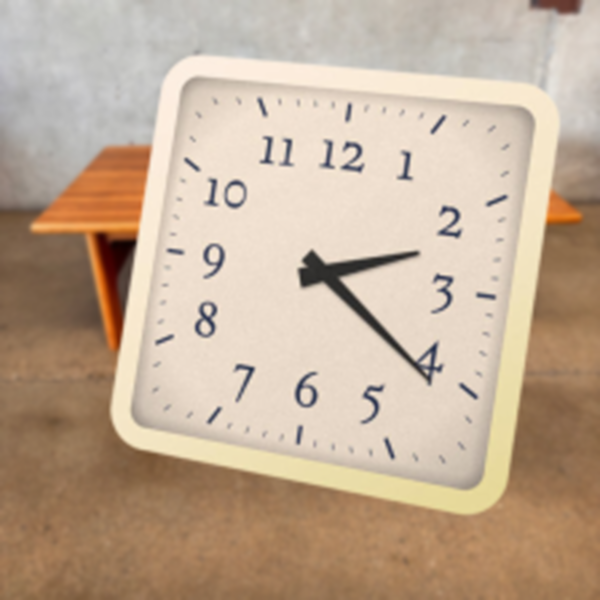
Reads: 2,21
